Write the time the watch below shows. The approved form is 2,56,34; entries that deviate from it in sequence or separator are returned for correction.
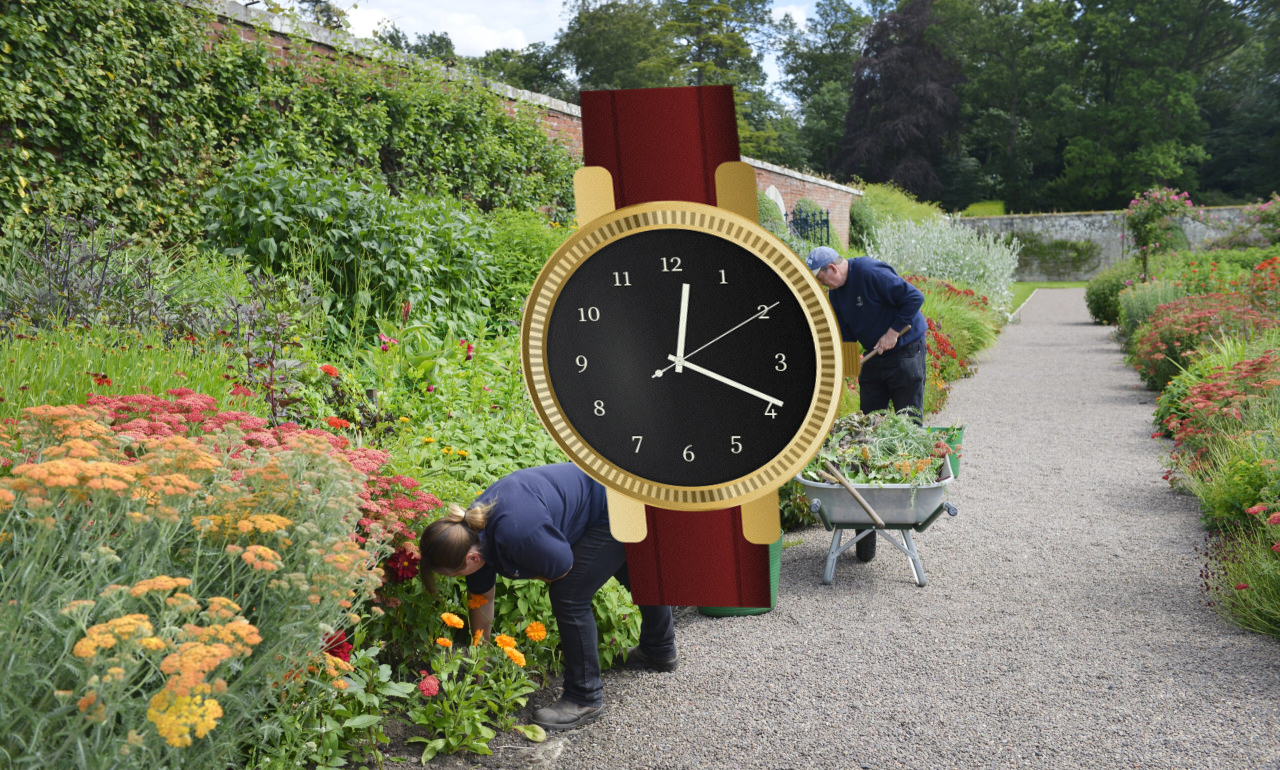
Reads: 12,19,10
